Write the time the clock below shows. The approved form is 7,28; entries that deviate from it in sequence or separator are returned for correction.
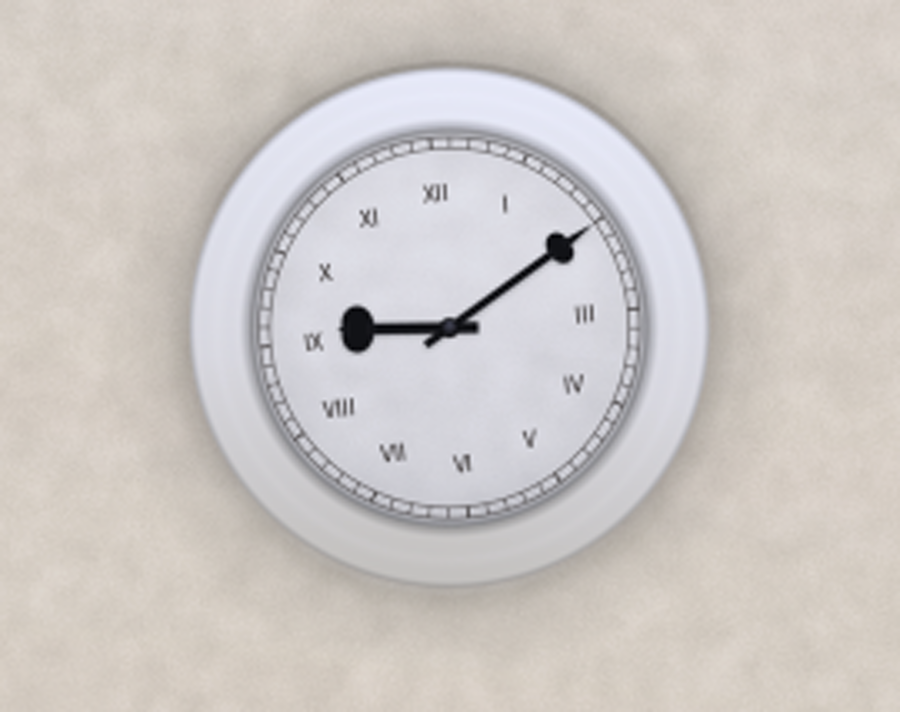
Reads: 9,10
